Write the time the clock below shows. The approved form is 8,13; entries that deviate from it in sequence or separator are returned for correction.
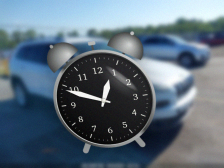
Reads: 12,49
